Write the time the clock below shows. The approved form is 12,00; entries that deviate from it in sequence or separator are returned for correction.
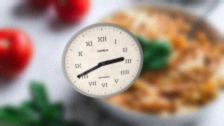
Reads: 2,41
